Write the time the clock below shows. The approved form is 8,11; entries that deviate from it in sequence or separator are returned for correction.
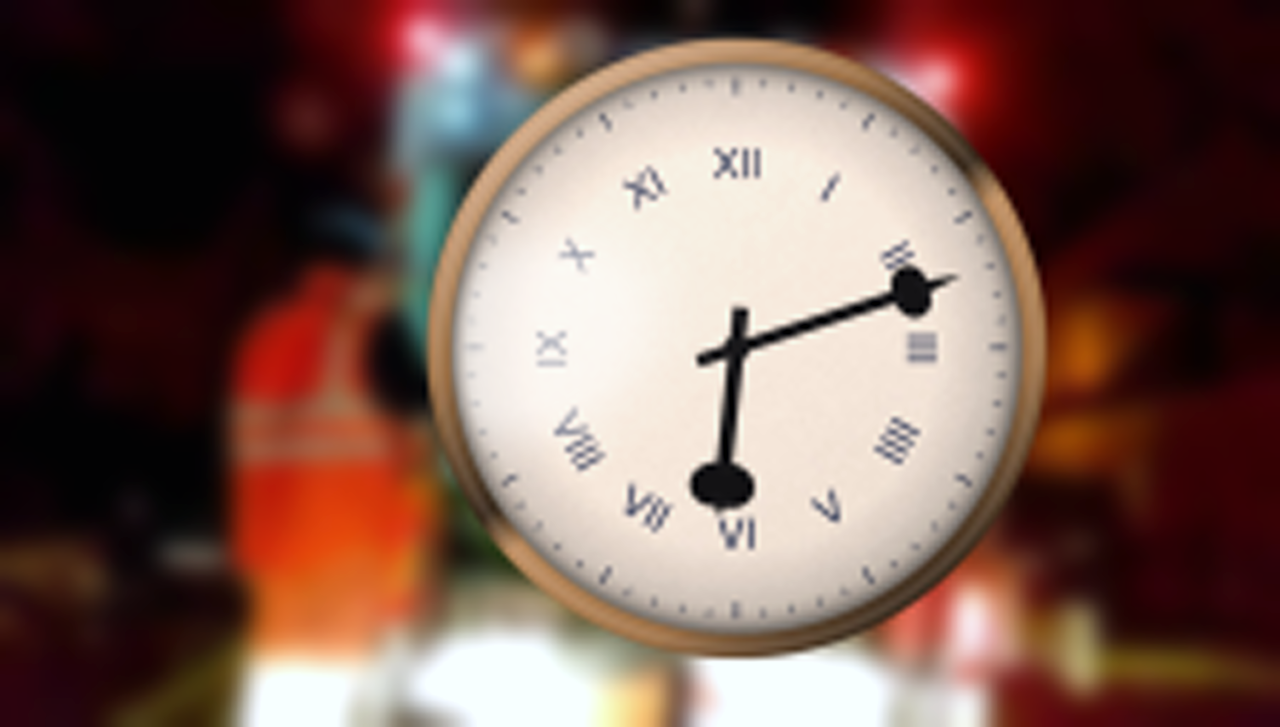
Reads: 6,12
